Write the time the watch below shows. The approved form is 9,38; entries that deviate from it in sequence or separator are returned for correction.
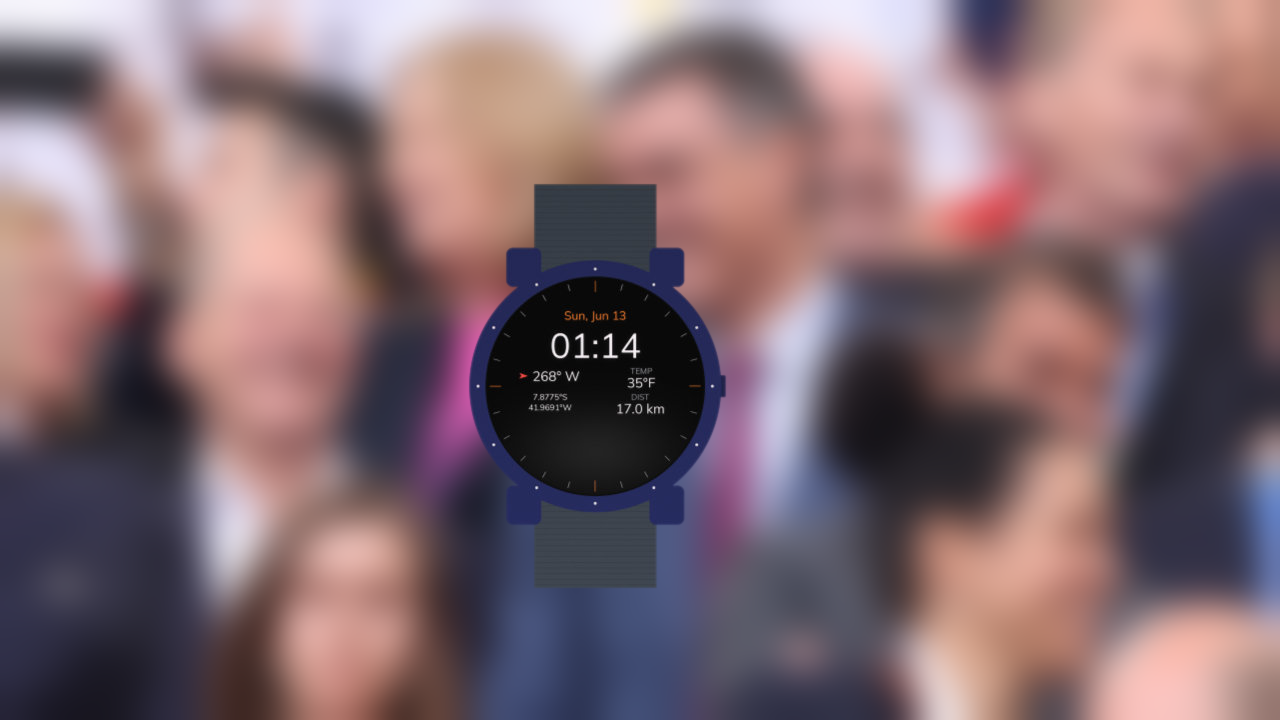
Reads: 1,14
